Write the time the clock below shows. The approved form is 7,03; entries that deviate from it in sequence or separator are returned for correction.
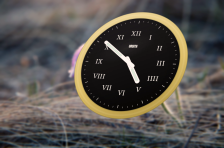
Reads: 4,51
